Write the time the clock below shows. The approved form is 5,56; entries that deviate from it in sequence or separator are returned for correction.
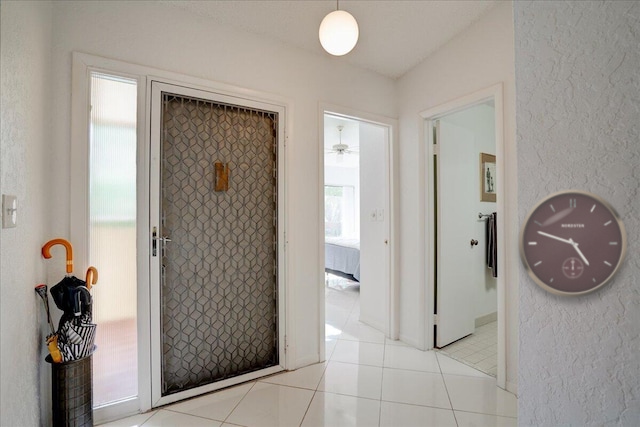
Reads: 4,48
